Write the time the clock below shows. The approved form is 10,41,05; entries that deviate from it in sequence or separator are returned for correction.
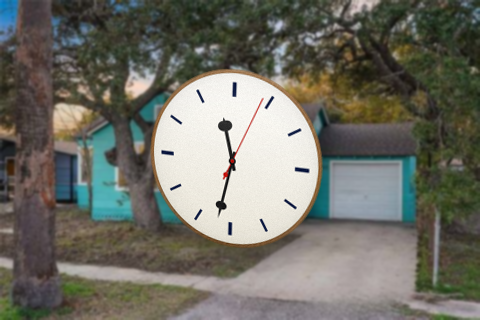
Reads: 11,32,04
